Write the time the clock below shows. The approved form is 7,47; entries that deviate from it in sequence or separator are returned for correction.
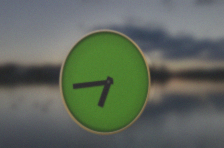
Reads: 6,44
